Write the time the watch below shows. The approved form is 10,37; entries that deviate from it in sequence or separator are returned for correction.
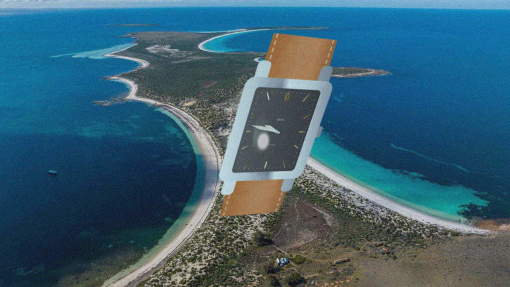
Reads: 9,47
